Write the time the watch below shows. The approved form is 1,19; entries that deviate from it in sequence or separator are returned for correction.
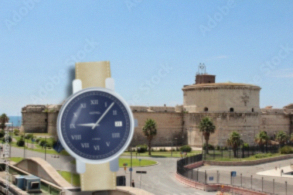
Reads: 9,07
